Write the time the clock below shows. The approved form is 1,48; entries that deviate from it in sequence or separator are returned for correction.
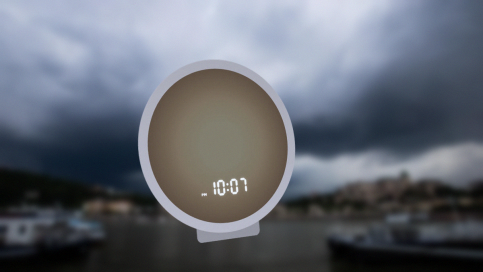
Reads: 10,07
